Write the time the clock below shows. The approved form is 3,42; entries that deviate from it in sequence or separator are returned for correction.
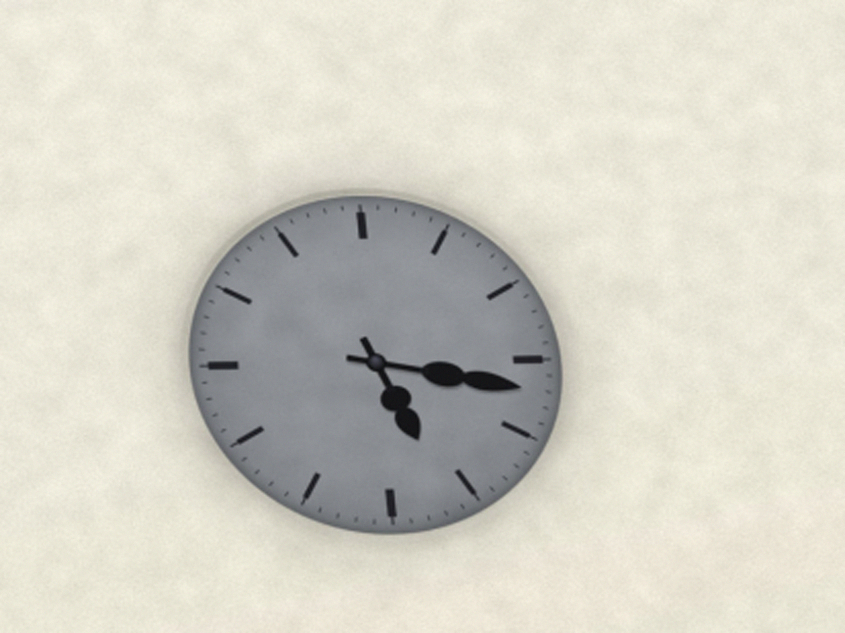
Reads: 5,17
